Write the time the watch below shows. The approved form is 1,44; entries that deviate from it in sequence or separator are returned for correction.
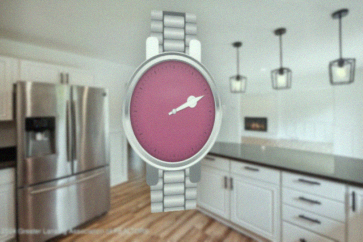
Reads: 2,11
